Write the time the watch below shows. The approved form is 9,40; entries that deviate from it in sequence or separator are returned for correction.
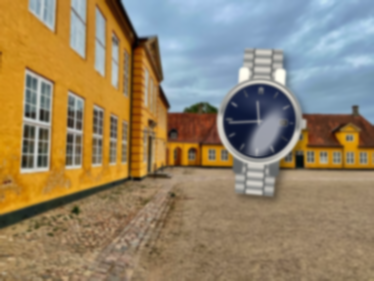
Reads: 11,44
